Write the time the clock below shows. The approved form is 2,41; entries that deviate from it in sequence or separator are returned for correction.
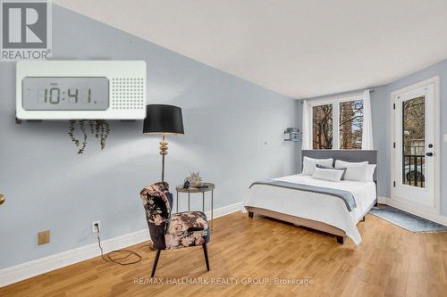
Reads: 10,41
